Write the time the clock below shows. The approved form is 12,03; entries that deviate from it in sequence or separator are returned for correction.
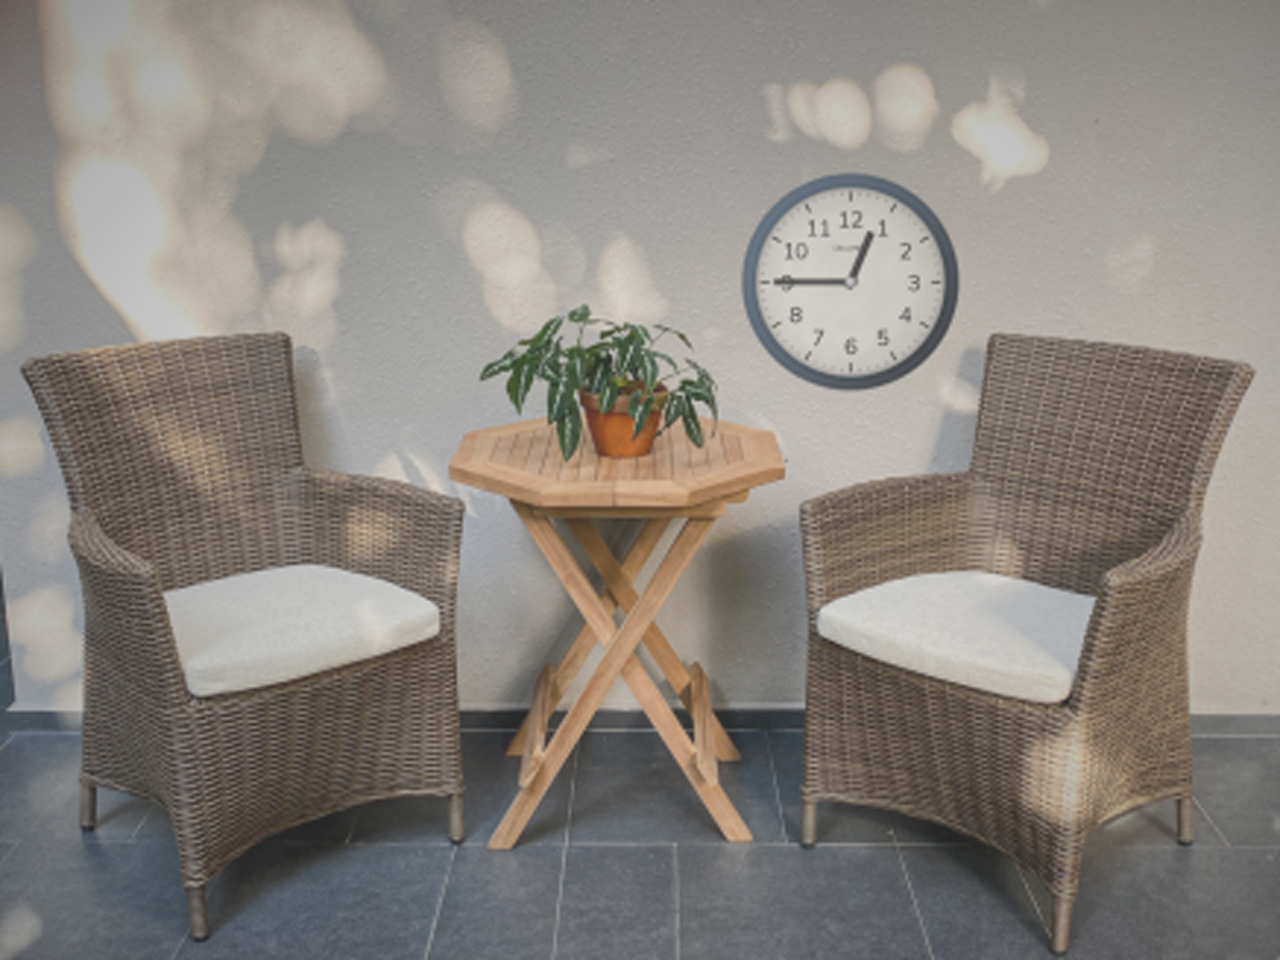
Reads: 12,45
